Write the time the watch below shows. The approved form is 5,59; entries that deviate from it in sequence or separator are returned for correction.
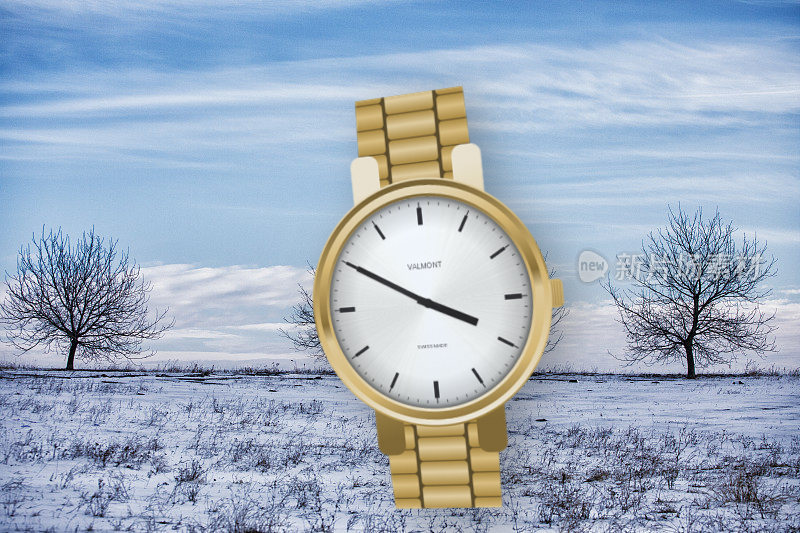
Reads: 3,50
